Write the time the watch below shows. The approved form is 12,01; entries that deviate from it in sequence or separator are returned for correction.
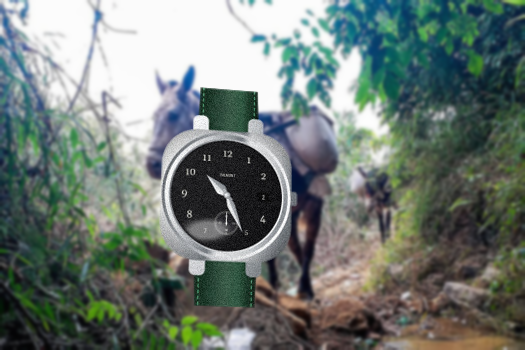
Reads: 10,26
